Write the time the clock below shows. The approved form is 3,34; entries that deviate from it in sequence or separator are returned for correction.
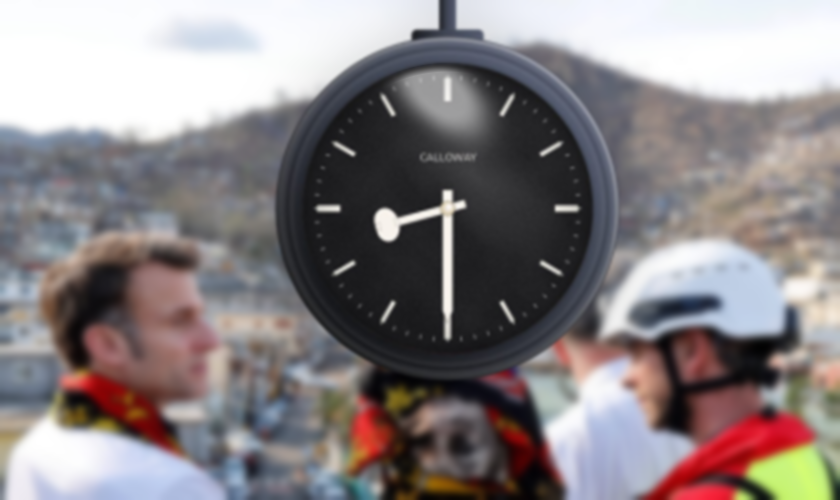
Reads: 8,30
